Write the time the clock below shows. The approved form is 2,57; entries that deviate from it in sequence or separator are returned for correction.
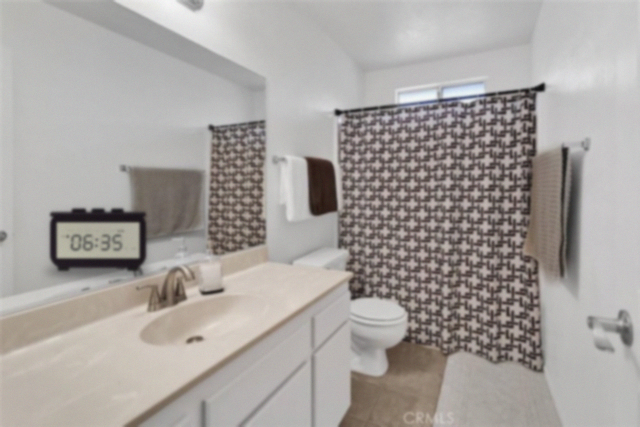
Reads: 6,35
